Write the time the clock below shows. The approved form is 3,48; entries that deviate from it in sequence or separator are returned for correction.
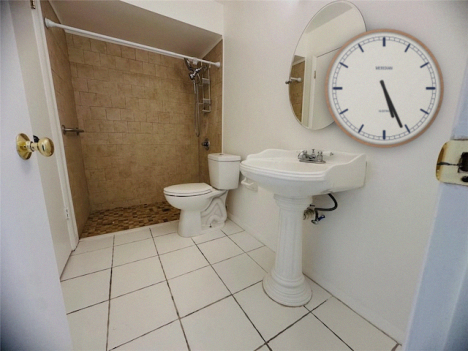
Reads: 5,26
